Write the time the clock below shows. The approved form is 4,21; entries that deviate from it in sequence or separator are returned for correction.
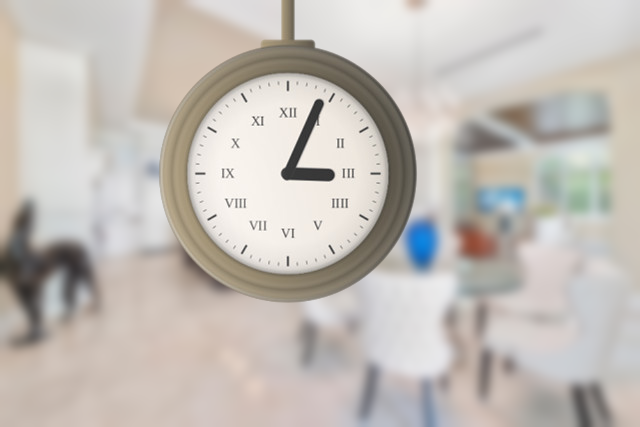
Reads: 3,04
